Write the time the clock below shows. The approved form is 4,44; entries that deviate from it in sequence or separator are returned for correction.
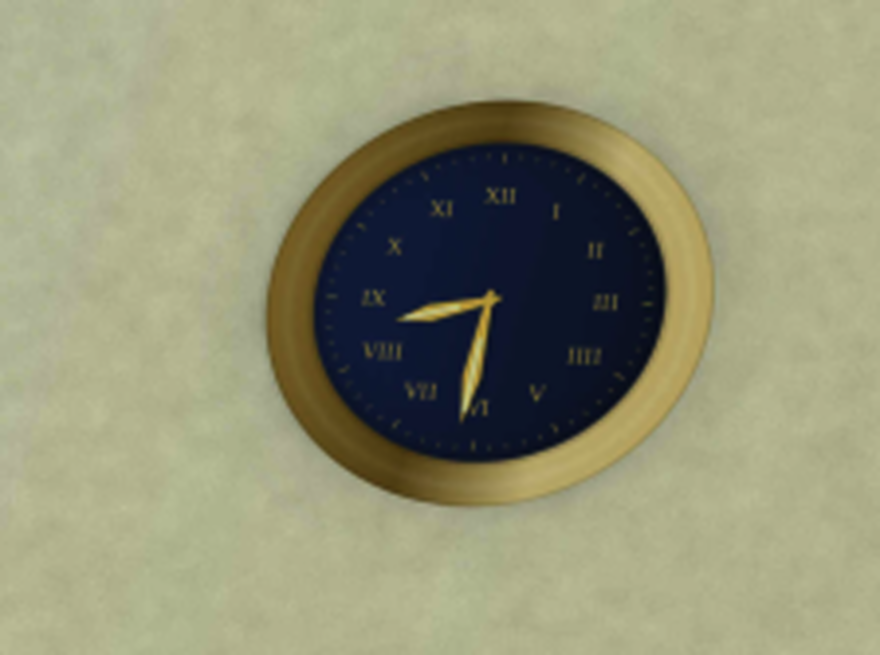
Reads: 8,31
